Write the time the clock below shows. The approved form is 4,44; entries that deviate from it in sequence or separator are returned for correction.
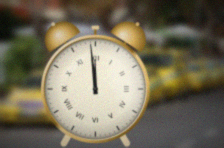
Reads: 11,59
